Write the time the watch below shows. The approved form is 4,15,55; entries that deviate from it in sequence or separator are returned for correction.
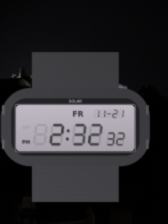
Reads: 2,32,32
